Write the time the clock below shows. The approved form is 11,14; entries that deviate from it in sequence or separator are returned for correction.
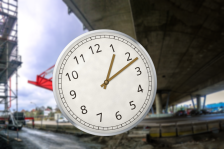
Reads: 1,12
